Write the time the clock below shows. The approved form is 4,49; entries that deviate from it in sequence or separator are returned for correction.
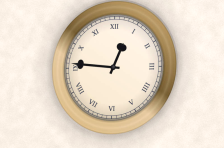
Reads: 12,46
